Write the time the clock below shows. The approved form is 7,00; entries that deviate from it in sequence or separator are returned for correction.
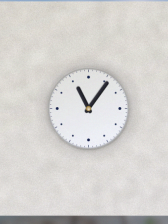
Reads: 11,06
